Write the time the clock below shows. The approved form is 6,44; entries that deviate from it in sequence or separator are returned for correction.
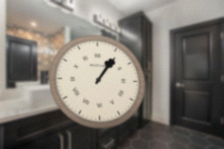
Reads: 1,06
